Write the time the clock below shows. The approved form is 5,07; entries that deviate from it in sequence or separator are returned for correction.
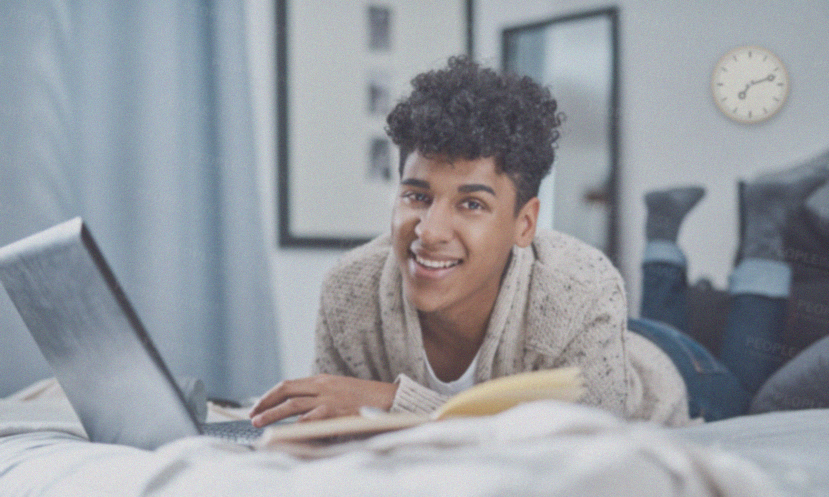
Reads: 7,12
